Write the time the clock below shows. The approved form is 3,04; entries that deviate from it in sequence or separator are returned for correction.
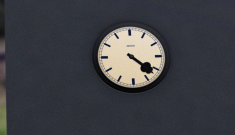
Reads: 4,22
